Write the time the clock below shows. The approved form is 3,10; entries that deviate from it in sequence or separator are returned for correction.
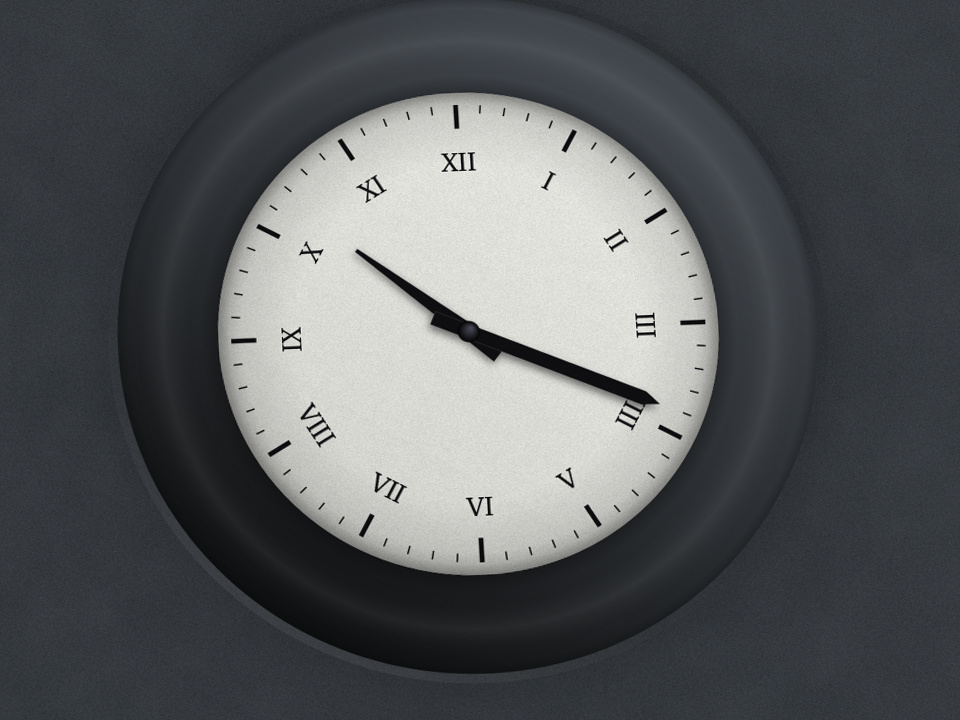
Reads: 10,19
